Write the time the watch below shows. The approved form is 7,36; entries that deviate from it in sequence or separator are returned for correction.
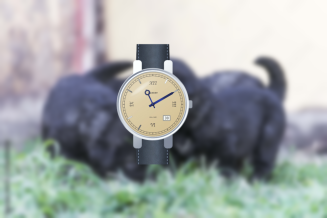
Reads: 11,10
